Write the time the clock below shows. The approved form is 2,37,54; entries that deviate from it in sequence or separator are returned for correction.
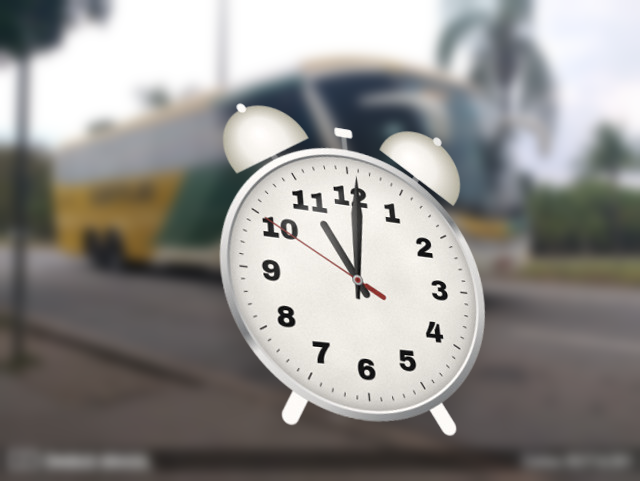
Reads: 11,00,50
